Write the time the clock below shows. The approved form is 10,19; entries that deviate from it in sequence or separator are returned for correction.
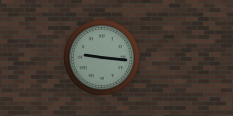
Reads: 9,16
